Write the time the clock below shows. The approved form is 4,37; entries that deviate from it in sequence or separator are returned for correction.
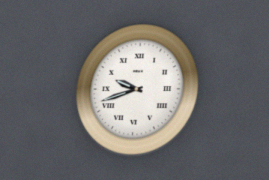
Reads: 9,42
